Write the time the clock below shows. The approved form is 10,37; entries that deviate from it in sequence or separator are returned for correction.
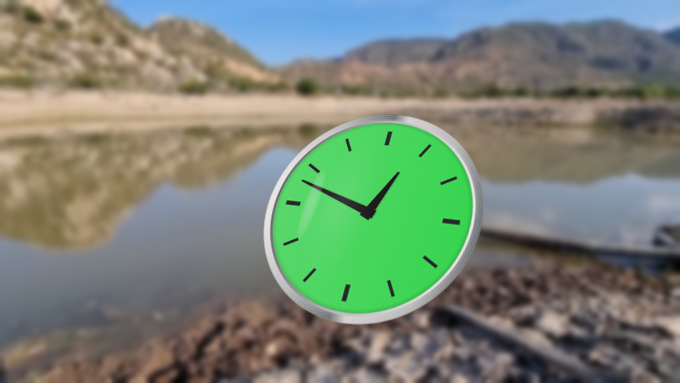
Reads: 12,48
